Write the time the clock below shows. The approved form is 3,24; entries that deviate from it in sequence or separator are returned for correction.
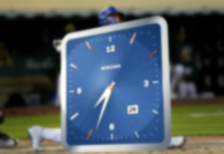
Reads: 7,34
